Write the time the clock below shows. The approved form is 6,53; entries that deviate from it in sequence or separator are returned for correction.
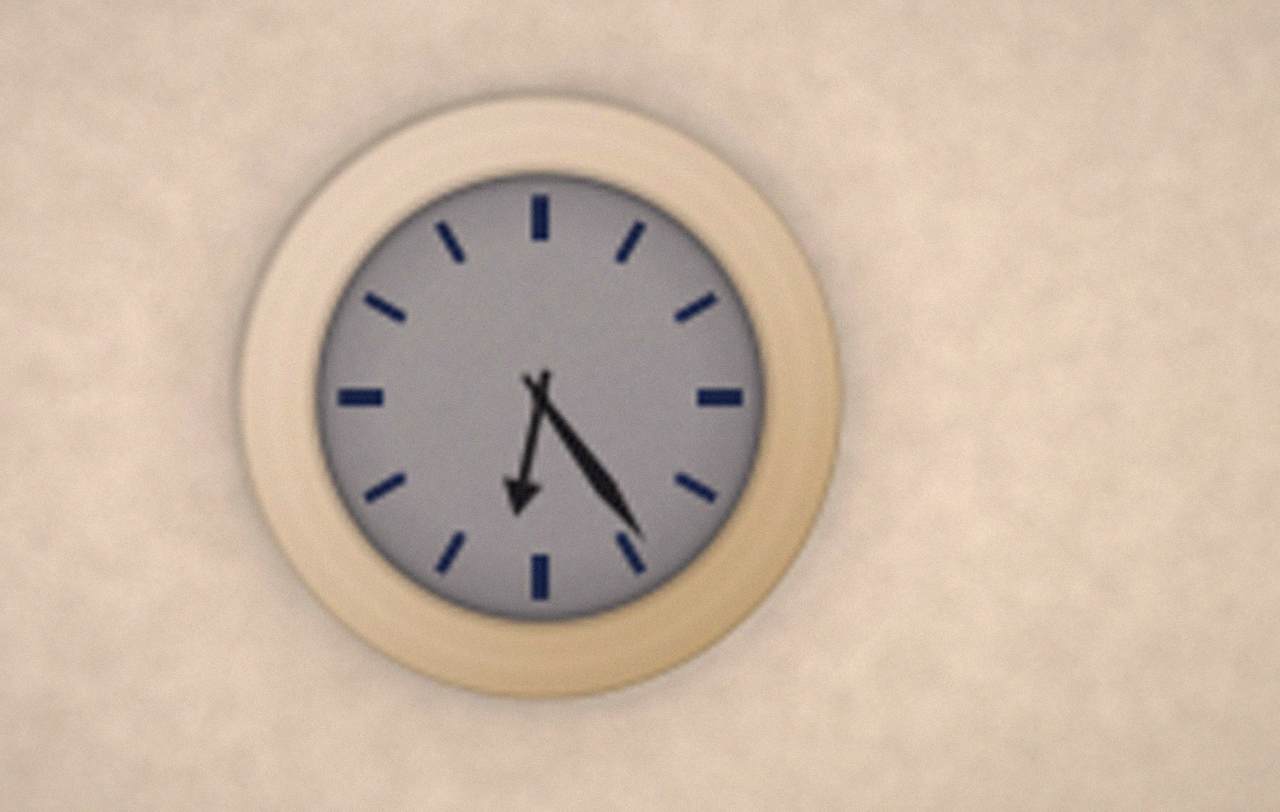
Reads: 6,24
